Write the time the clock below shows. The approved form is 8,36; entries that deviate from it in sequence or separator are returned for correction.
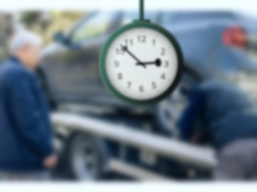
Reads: 2,52
